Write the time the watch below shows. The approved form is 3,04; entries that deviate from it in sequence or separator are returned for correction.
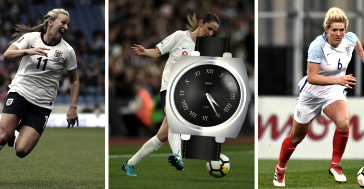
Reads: 4,25
